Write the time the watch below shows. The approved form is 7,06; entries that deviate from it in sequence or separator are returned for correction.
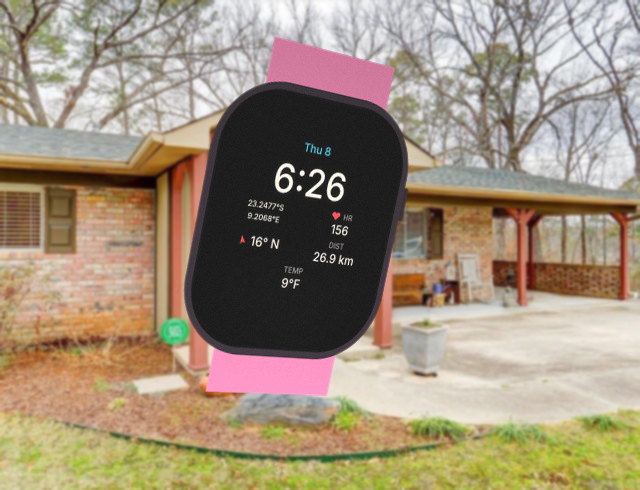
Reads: 6,26
